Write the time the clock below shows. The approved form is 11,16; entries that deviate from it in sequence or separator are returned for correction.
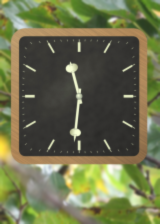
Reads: 11,31
